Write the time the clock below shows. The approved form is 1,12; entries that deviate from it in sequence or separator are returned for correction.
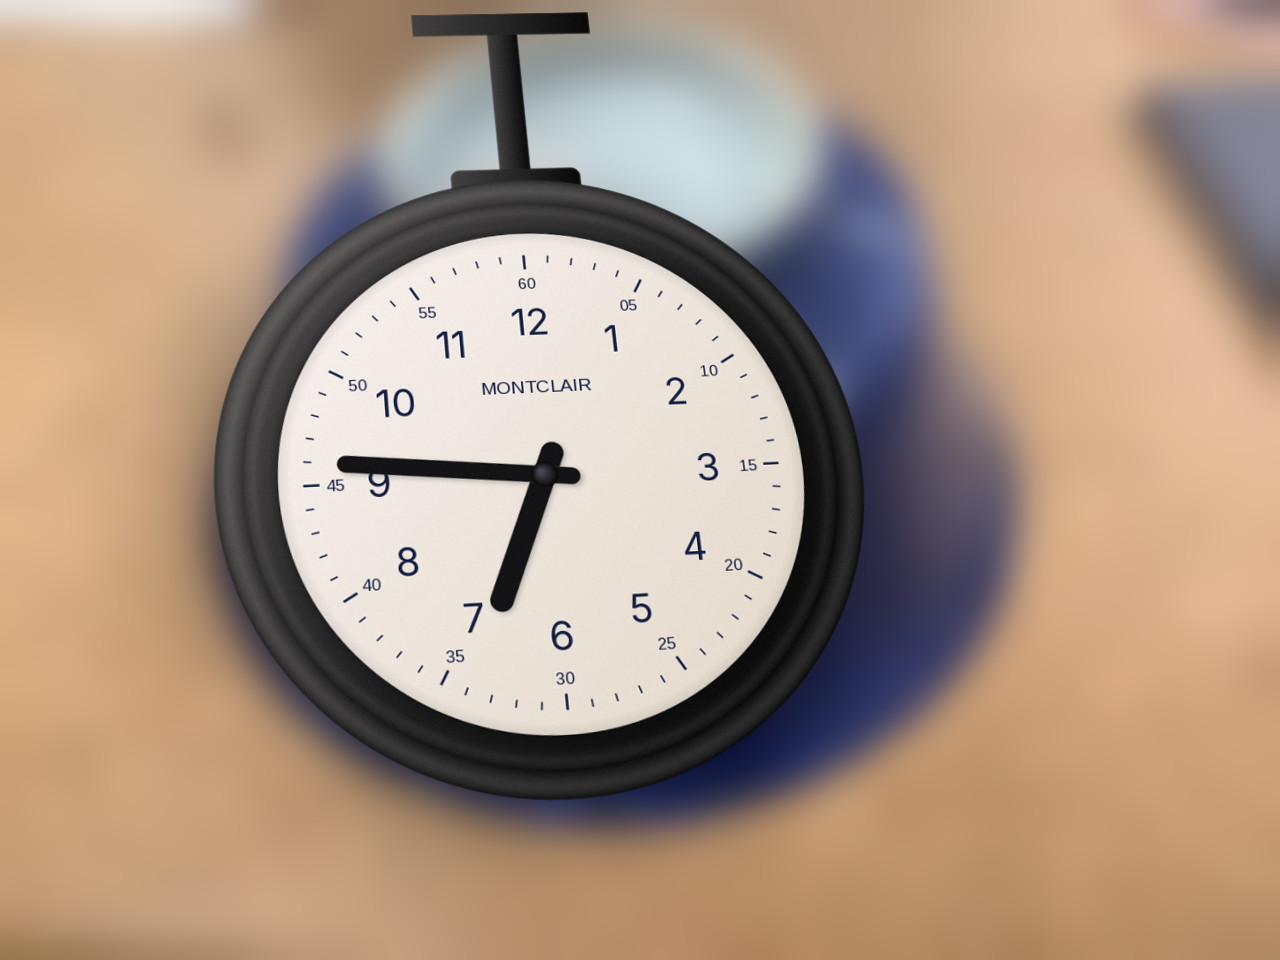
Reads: 6,46
